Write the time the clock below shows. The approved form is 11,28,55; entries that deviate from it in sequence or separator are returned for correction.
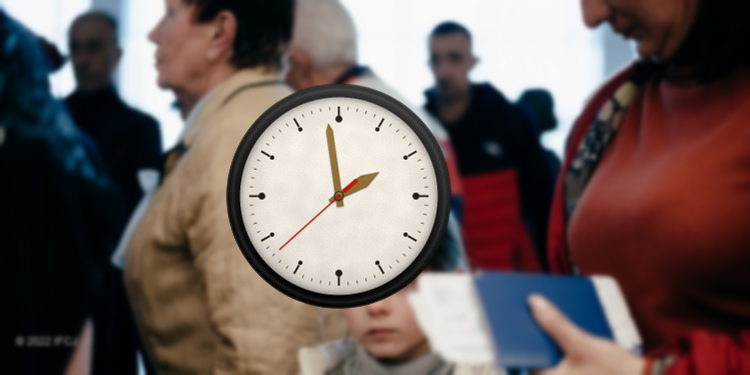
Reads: 1,58,38
